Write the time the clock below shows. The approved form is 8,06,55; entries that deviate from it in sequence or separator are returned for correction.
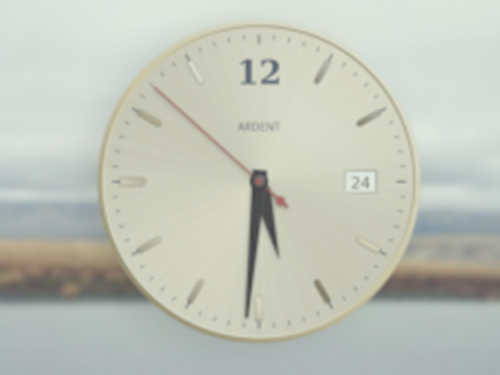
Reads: 5,30,52
